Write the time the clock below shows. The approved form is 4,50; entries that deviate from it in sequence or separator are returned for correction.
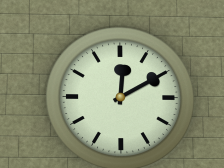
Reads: 12,10
